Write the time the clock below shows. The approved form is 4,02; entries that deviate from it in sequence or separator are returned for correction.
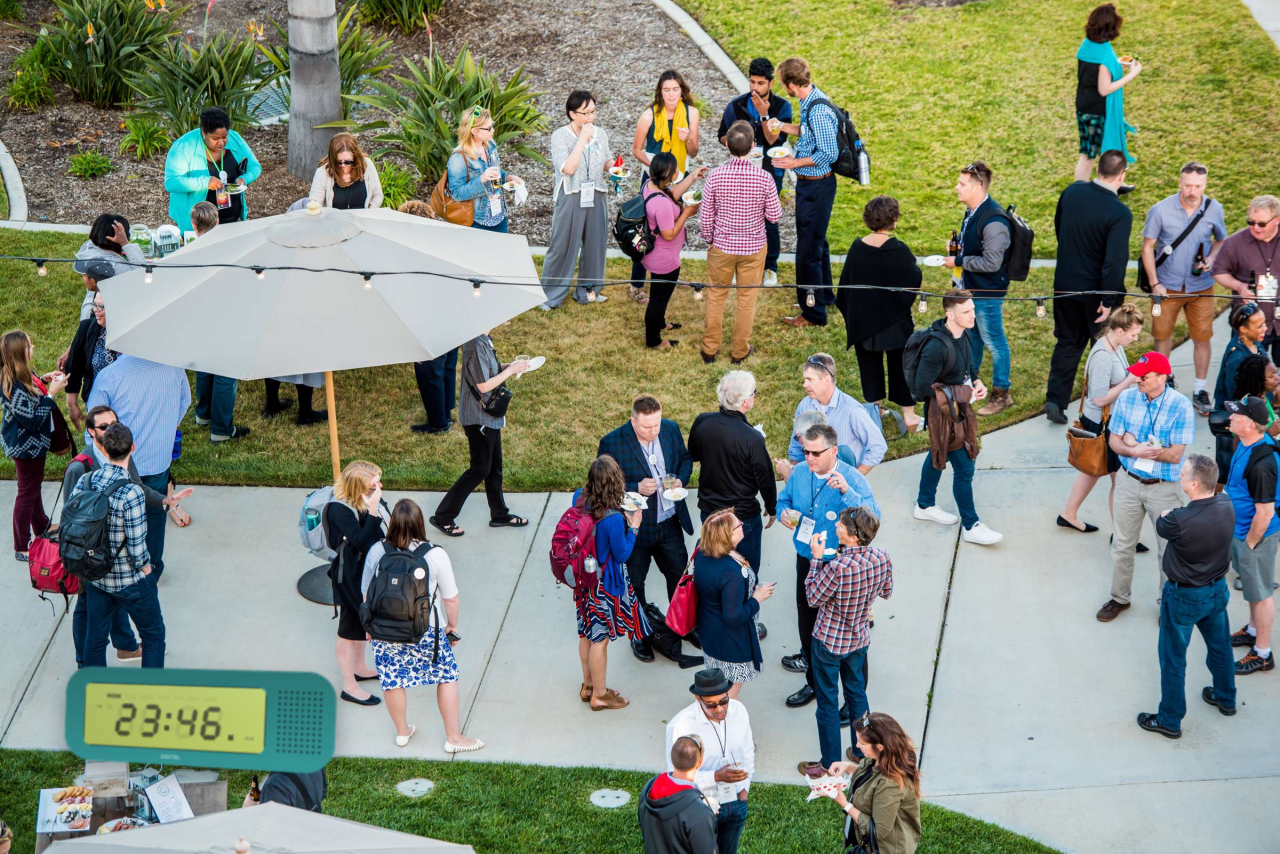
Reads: 23,46
